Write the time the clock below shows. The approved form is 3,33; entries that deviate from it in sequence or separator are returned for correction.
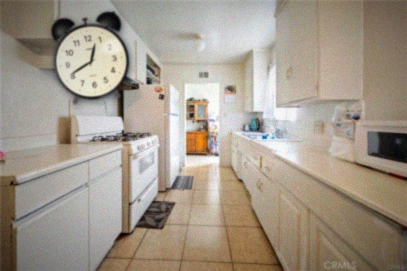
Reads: 12,41
